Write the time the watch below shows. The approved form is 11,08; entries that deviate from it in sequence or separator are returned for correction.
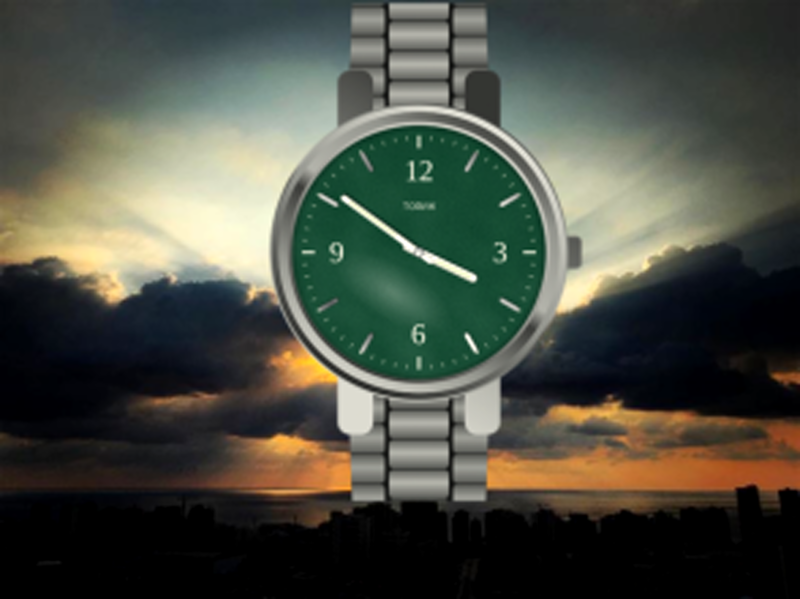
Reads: 3,51
